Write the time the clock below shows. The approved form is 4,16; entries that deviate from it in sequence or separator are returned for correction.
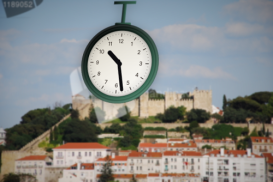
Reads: 10,28
